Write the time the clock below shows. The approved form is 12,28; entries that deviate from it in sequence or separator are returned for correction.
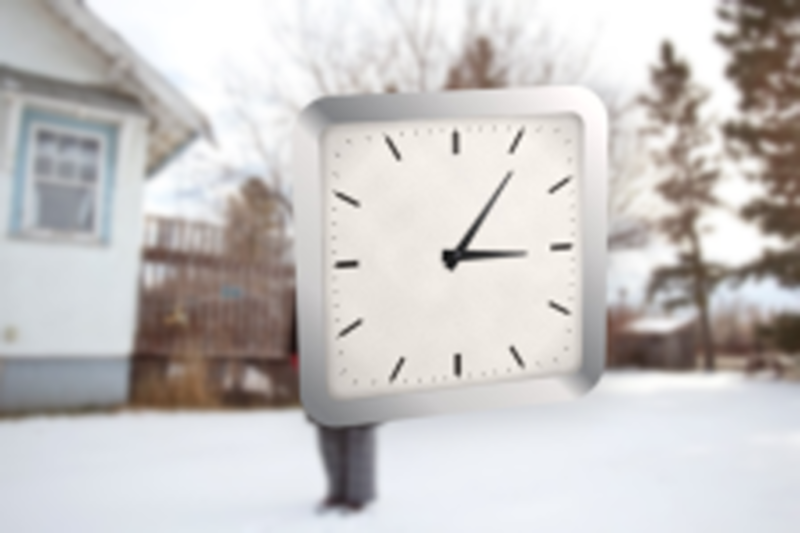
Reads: 3,06
